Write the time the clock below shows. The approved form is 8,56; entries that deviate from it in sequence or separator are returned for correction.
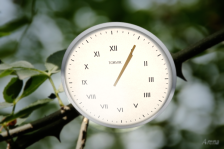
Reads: 1,05
